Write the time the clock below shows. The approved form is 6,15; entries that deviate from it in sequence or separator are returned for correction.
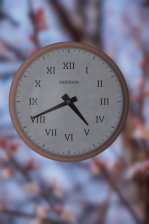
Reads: 4,41
